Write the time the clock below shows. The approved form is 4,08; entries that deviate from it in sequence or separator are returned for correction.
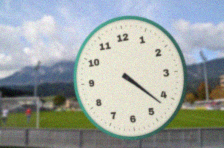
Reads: 4,22
